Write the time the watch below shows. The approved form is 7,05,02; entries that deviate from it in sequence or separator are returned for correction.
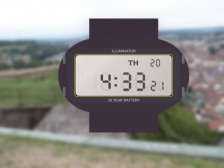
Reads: 4,33,21
